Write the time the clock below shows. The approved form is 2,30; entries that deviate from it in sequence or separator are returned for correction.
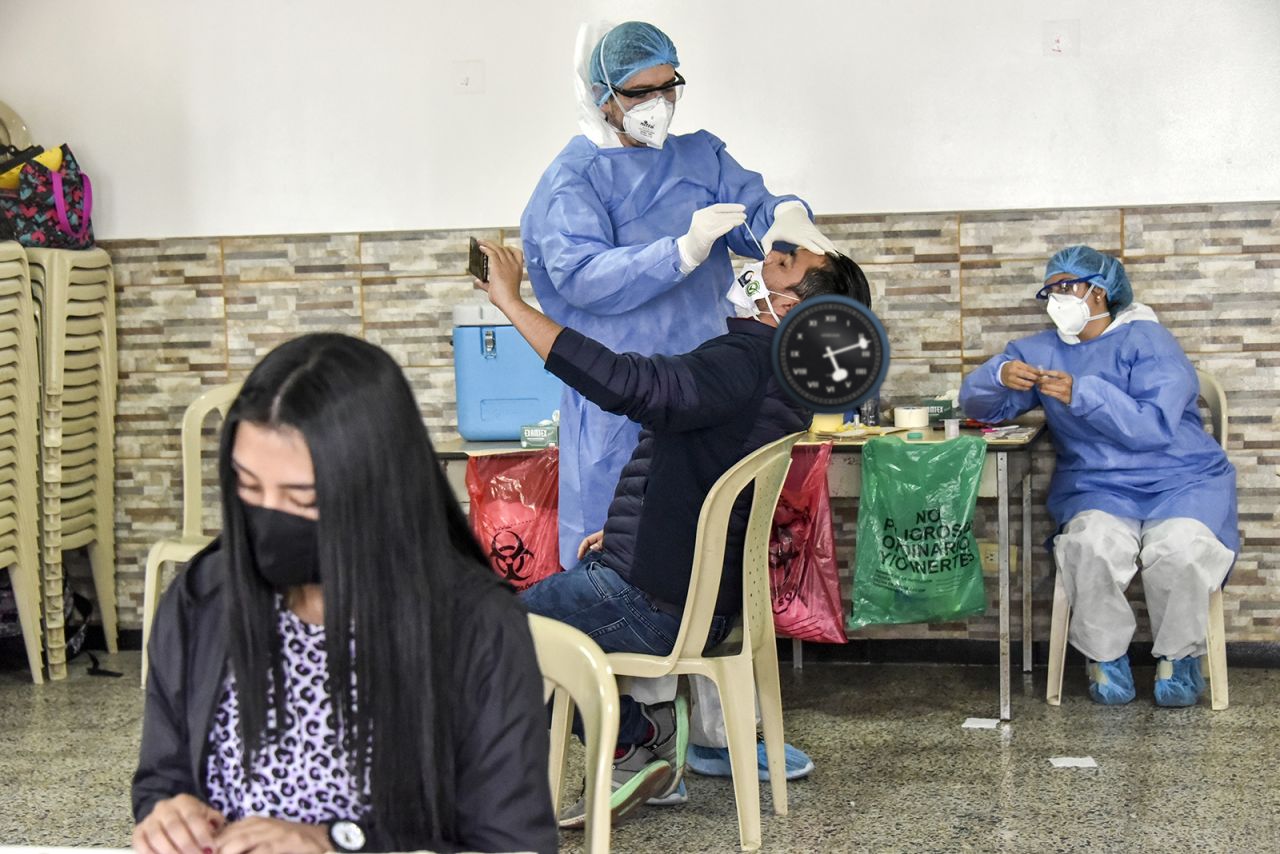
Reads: 5,12
